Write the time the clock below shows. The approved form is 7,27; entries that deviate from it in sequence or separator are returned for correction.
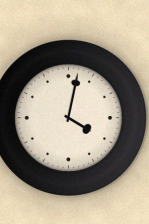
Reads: 4,02
